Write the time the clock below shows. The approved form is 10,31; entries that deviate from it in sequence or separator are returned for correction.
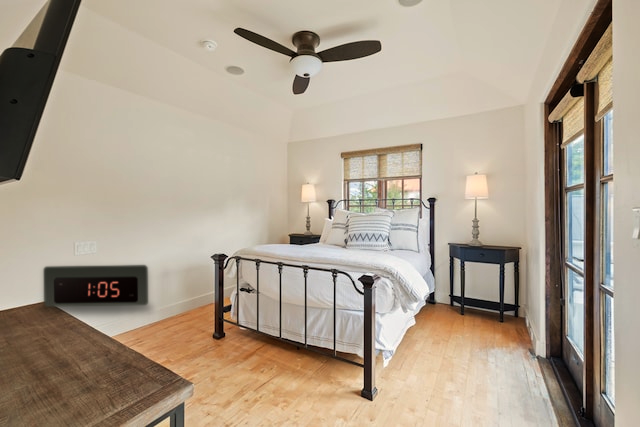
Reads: 1,05
